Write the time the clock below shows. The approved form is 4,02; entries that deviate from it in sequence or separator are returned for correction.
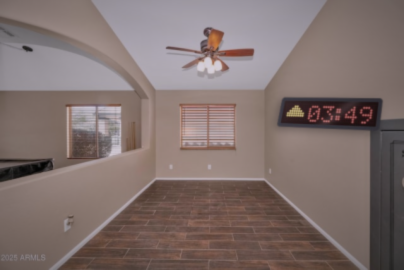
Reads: 3,49
